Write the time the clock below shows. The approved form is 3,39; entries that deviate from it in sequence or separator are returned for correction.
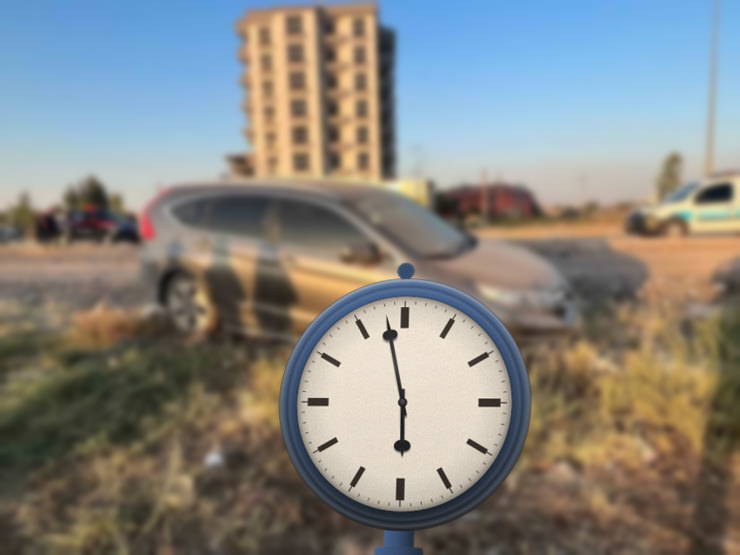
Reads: 5,58
